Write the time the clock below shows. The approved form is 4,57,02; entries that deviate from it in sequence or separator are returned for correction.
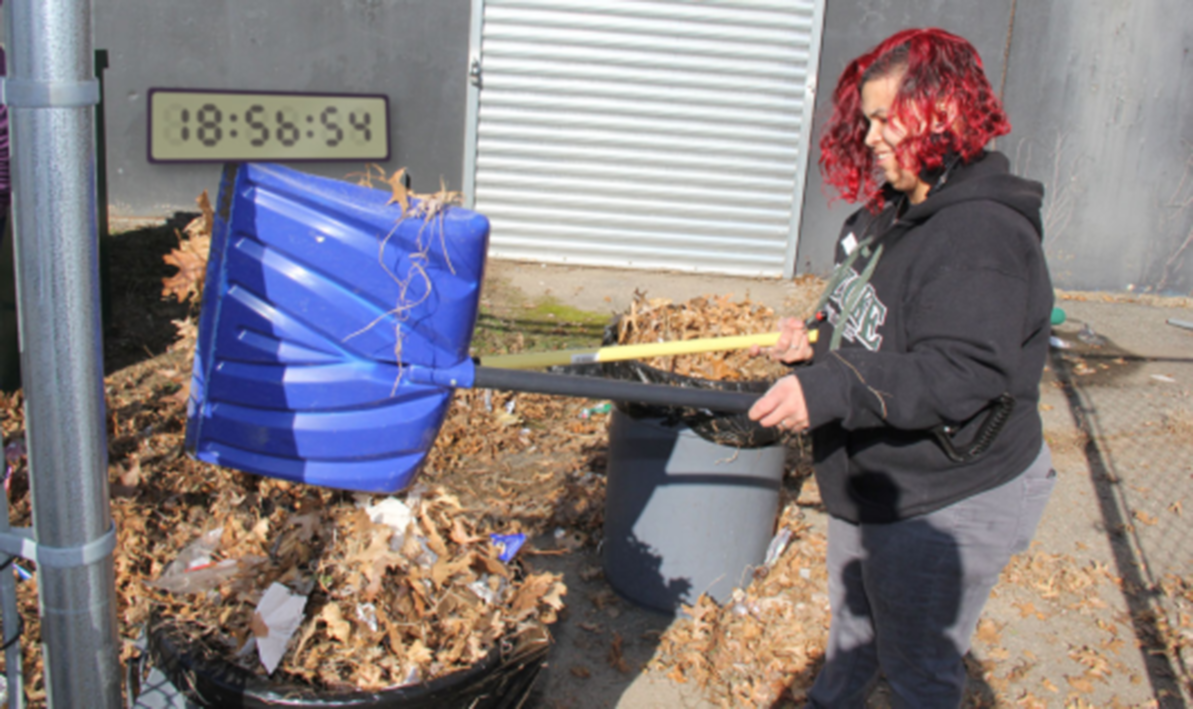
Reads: 18,56,54
